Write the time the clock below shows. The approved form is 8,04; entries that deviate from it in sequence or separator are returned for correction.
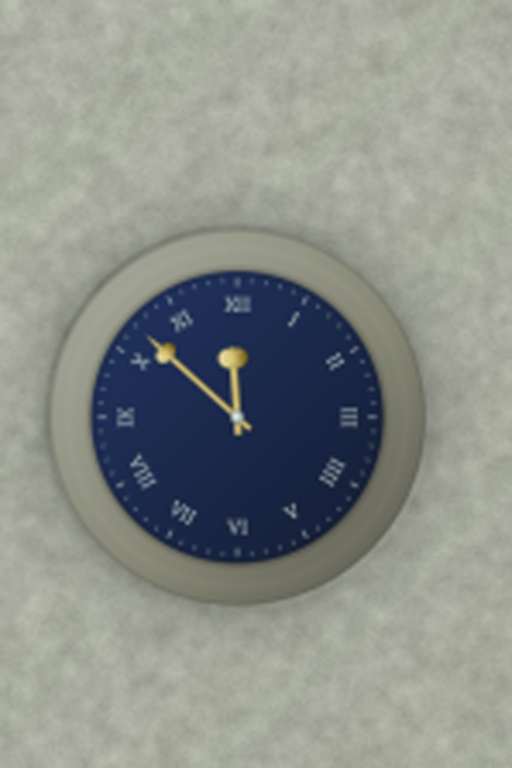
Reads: 11,52
